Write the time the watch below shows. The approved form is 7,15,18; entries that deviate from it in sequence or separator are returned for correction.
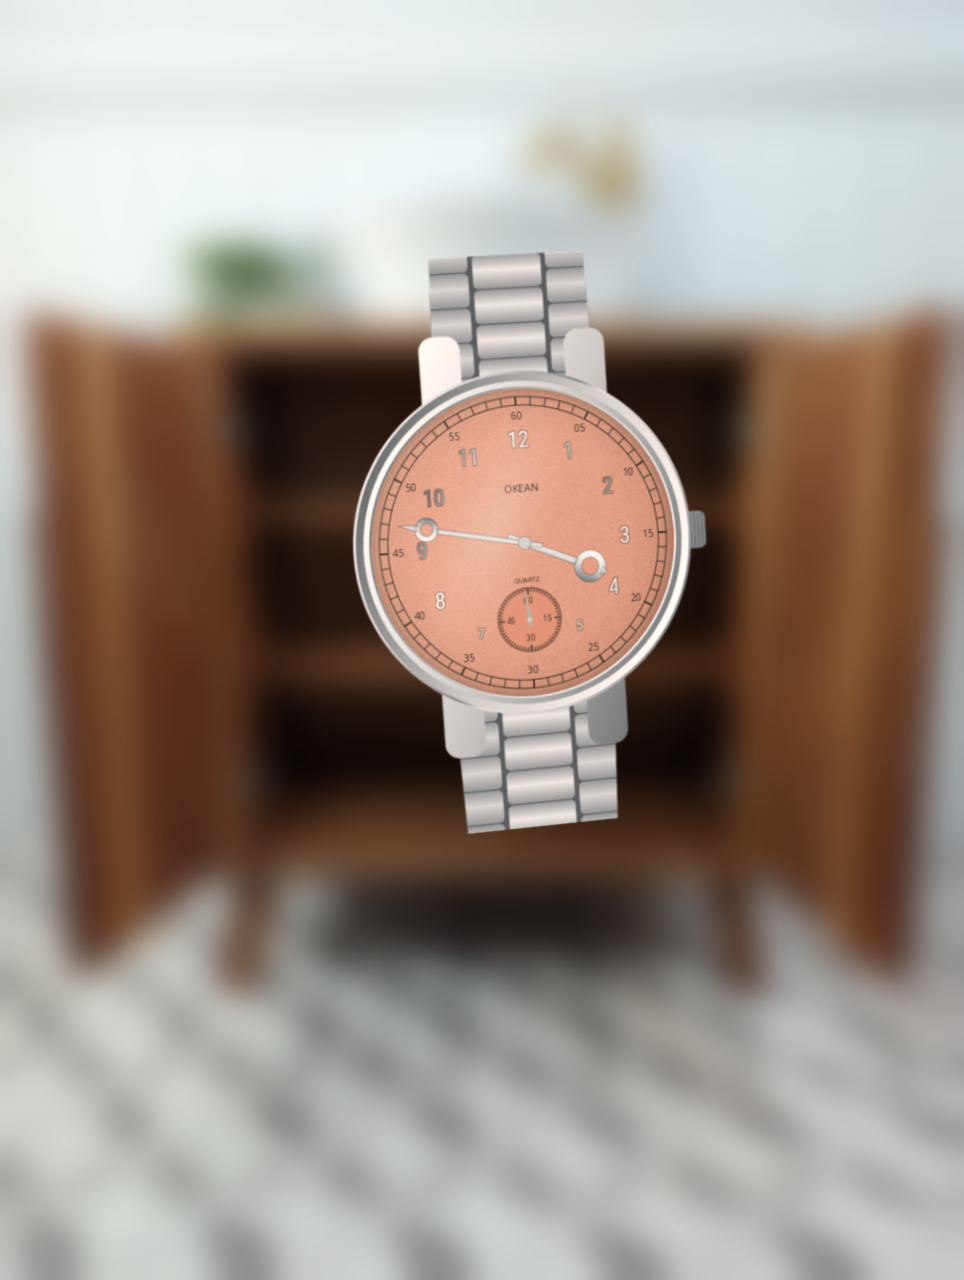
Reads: 3,46,59
